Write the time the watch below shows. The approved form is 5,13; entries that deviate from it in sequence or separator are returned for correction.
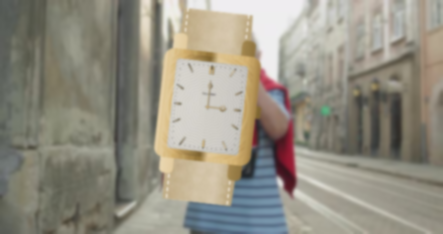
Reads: 3,00
